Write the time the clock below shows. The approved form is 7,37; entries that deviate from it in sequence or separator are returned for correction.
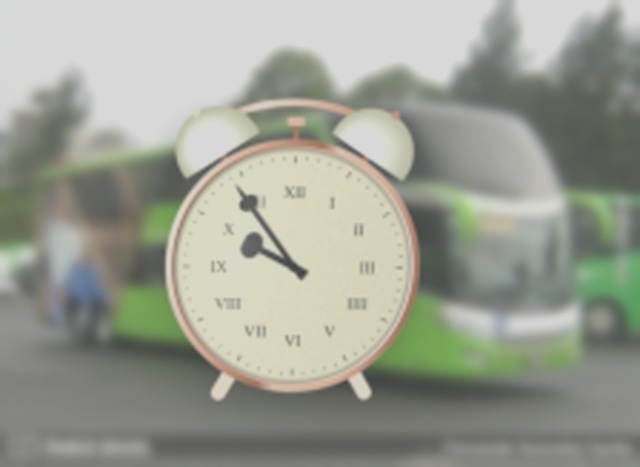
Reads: 9,54
